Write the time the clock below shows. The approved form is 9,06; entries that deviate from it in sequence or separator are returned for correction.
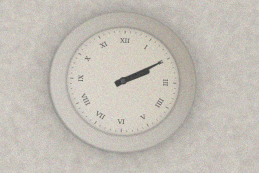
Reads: 2,10
